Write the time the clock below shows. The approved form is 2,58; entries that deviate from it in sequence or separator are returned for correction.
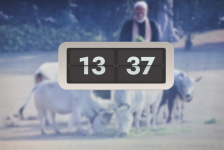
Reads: 13,37
